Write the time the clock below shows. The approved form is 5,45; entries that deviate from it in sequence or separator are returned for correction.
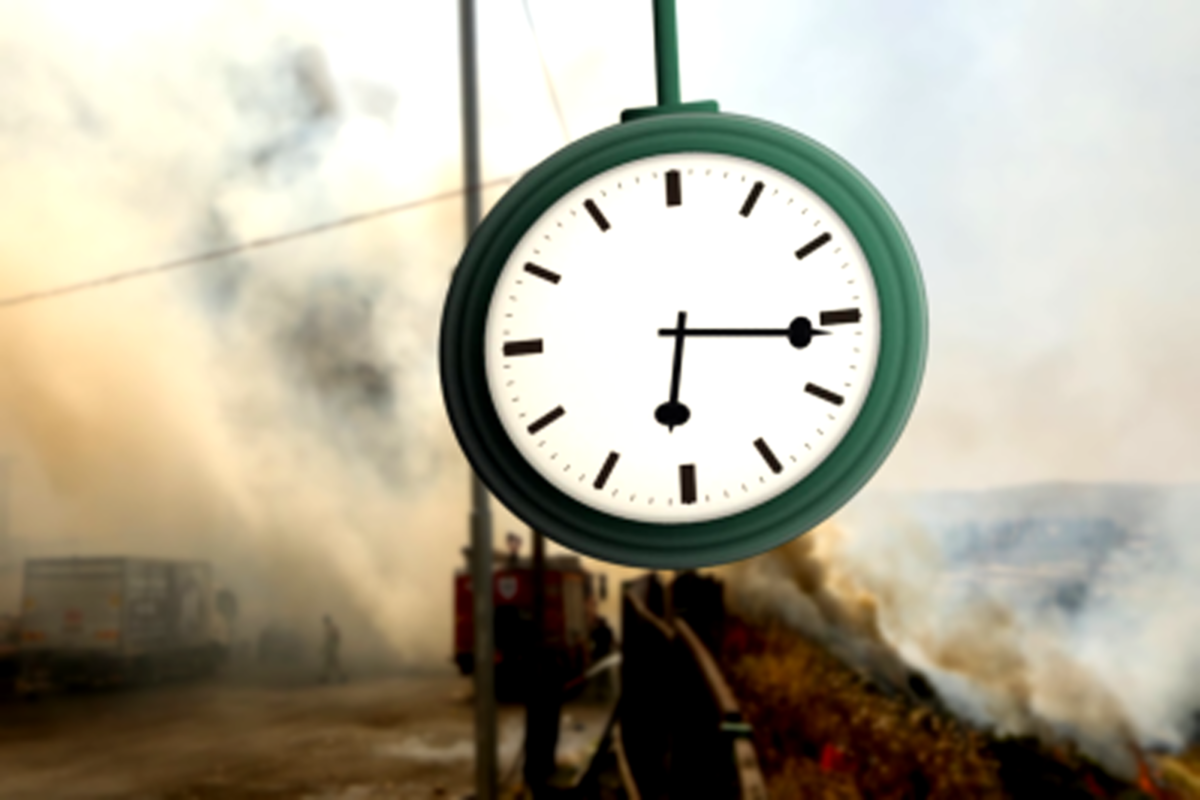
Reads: 6,16
